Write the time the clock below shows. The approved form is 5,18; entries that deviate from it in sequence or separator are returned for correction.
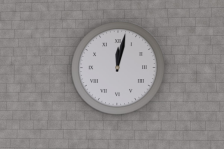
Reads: 12,02
